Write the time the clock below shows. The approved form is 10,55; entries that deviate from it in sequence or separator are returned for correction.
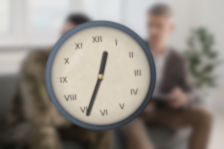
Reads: 12,34
